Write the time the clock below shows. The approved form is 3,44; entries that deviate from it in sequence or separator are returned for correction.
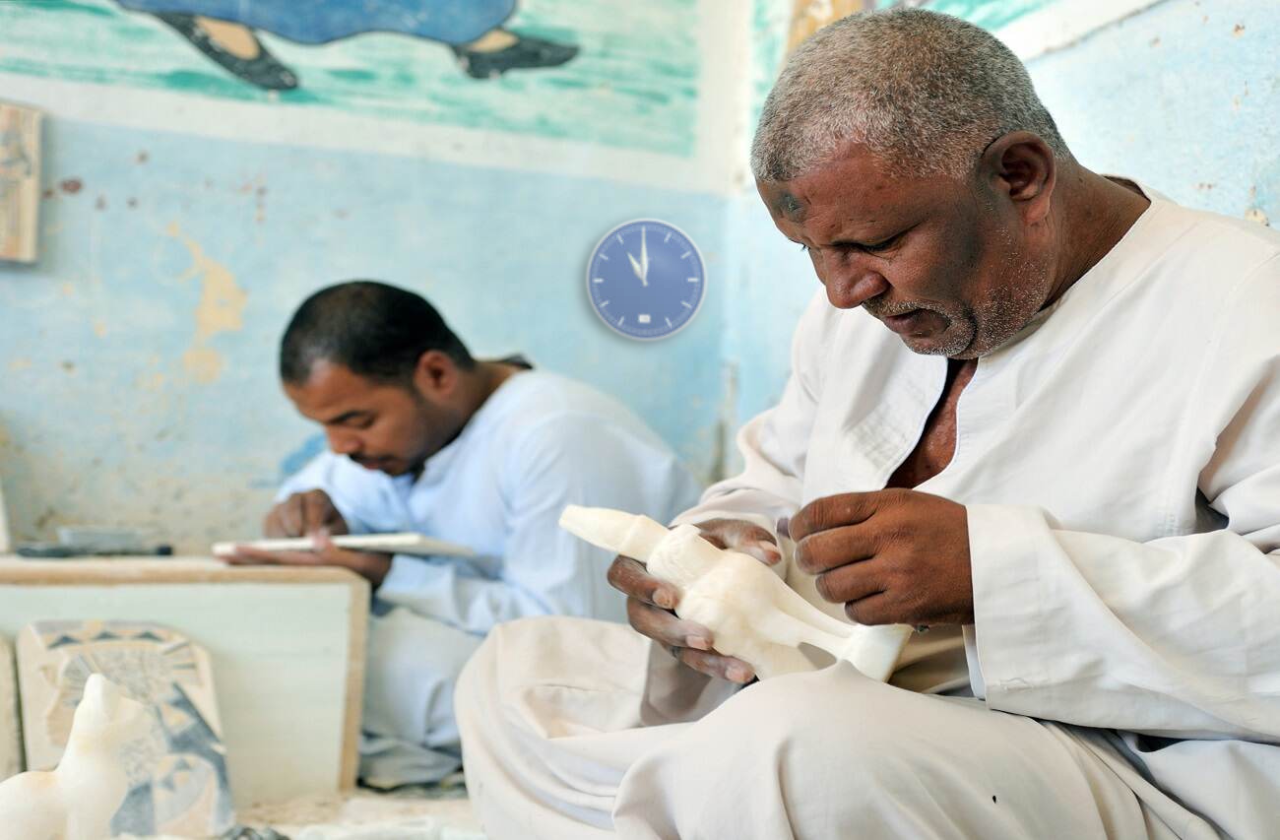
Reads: 11,00
